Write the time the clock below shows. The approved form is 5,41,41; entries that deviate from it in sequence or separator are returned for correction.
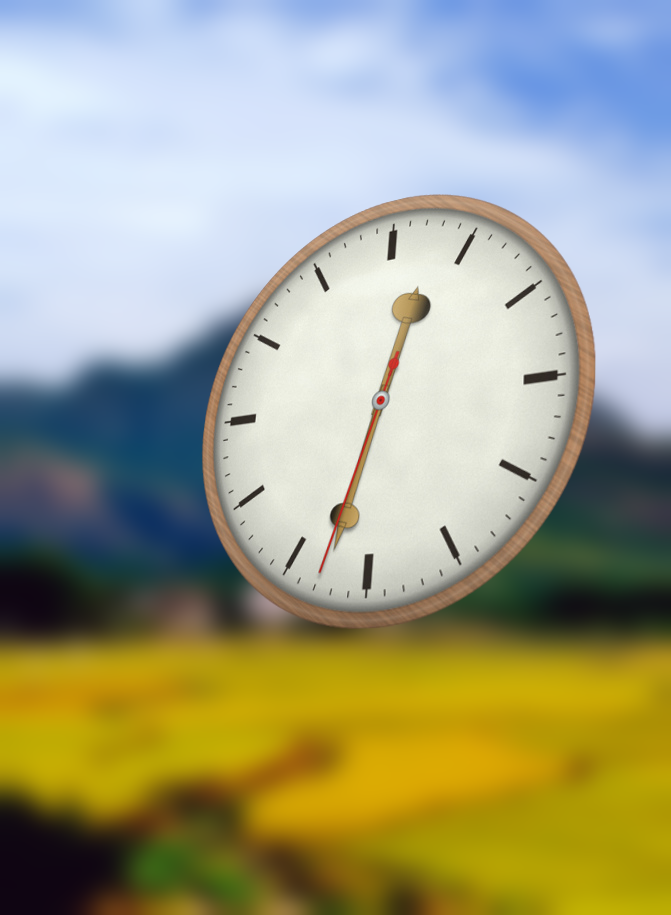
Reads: 12,32,33
